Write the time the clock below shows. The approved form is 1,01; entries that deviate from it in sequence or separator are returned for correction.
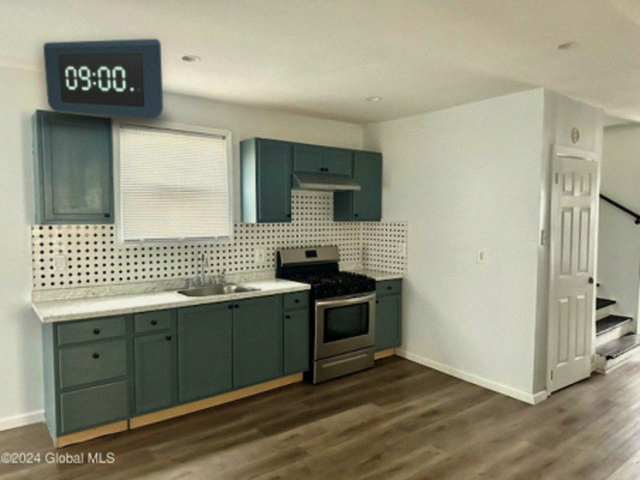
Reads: 9,00
